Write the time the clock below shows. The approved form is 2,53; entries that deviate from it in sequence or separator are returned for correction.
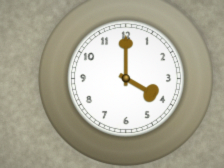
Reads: 4,00
